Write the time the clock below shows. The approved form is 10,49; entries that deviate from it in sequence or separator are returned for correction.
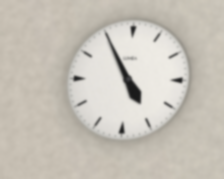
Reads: 4,55
